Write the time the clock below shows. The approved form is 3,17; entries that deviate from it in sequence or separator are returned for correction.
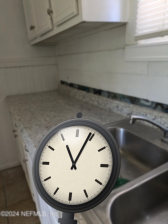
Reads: 11,04
